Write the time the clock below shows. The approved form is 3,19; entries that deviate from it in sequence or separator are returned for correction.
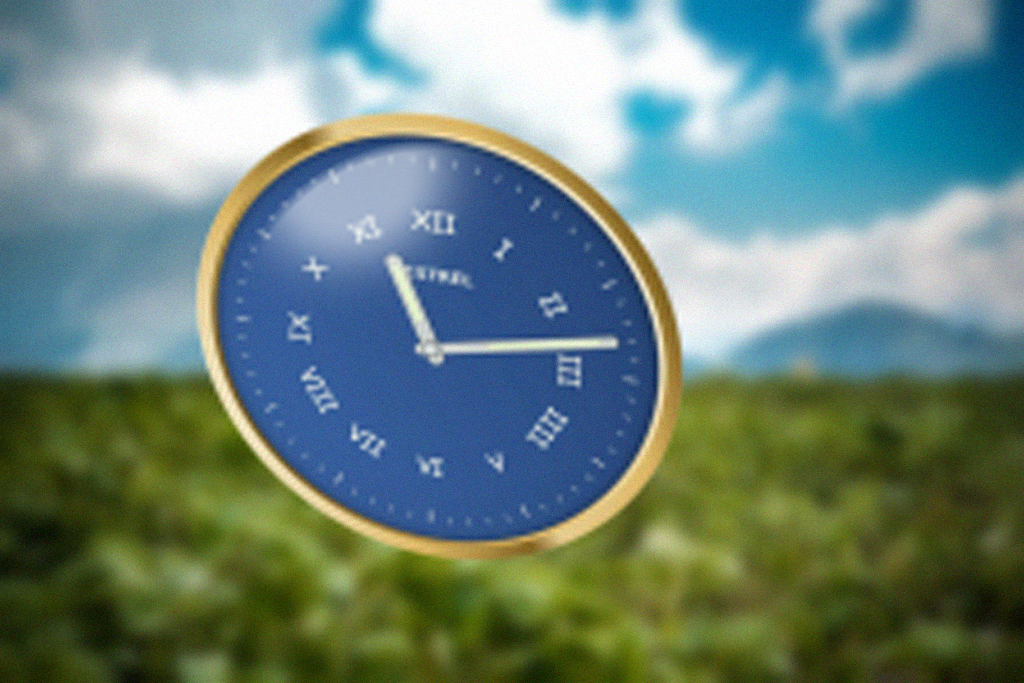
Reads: 11,13
